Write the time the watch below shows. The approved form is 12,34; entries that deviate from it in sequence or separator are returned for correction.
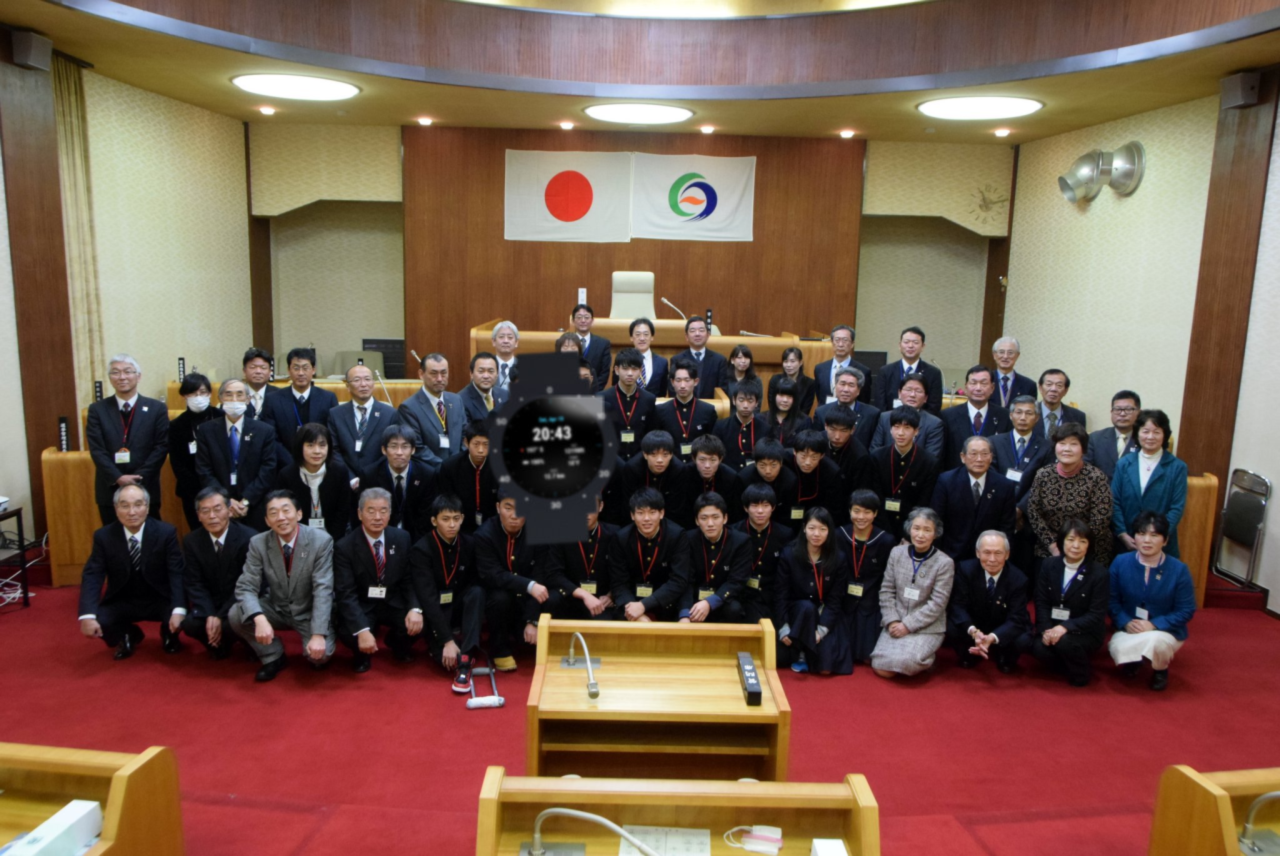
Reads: 20,43
